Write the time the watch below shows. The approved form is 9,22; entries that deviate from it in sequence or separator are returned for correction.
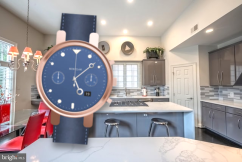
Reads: 5,08
